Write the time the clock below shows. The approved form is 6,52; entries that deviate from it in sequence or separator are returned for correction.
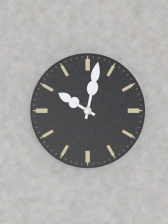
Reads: 10,02
